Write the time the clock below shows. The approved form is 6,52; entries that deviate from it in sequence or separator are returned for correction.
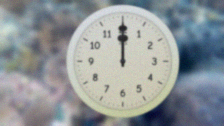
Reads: 12,00
